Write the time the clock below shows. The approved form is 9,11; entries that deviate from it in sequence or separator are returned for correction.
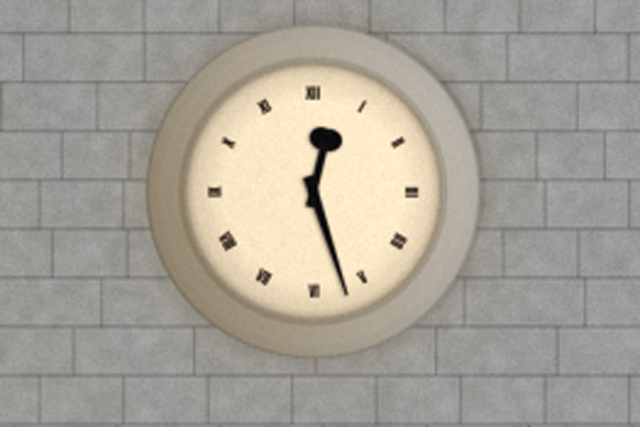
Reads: 12,27
